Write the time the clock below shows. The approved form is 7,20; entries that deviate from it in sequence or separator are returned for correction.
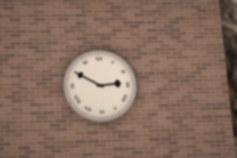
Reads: 2,50
